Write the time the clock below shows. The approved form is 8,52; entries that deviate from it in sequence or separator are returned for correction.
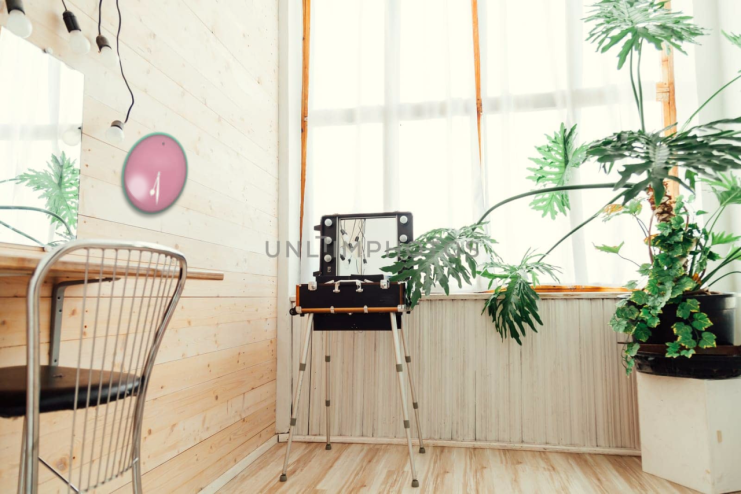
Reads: 6,29
